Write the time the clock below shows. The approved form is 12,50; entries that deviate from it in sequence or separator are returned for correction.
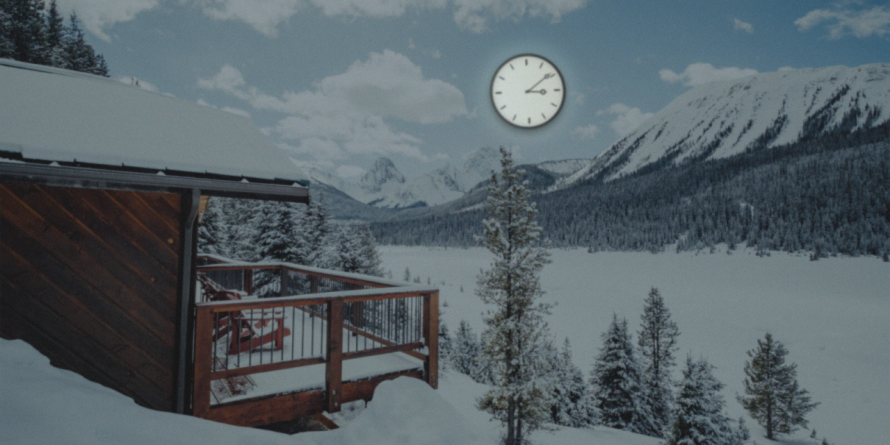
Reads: 3,09
